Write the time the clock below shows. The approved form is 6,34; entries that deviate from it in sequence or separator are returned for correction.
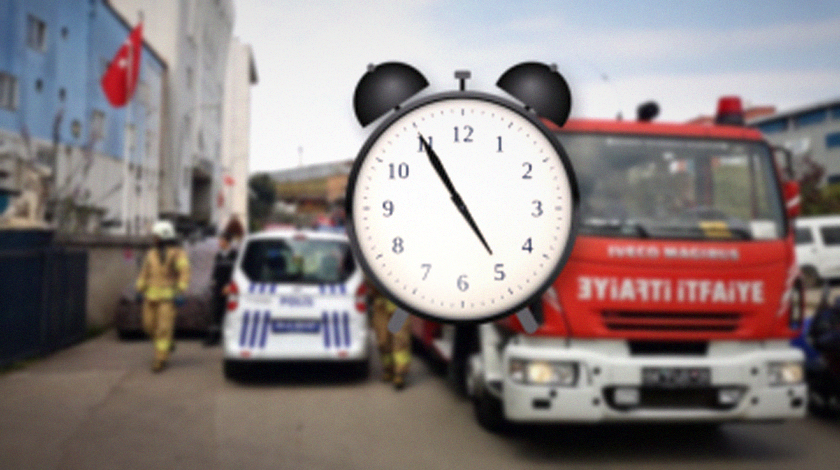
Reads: 4,55
